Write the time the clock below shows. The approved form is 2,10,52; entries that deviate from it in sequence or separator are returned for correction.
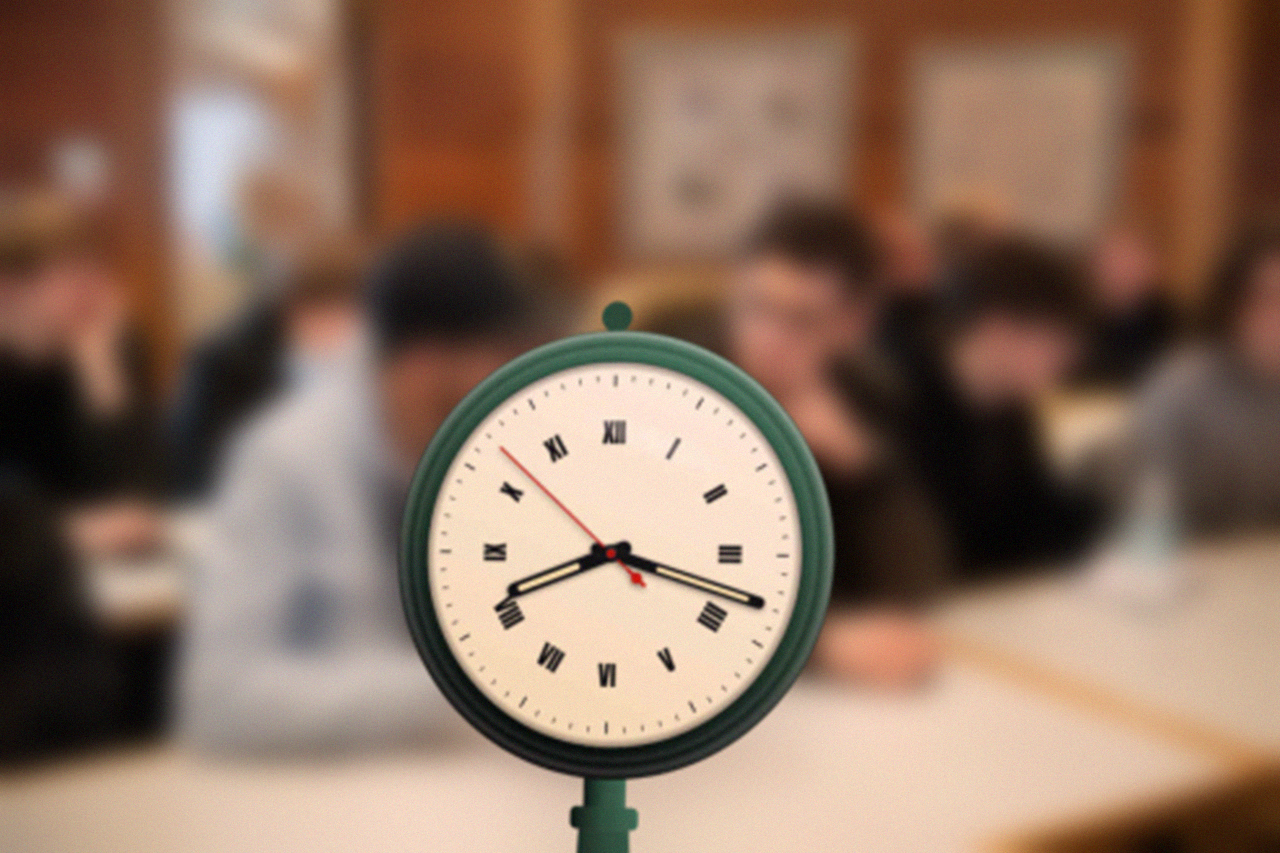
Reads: 8,17,52
